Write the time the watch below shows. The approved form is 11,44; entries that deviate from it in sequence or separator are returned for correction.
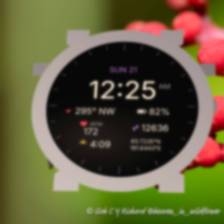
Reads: 12,25
